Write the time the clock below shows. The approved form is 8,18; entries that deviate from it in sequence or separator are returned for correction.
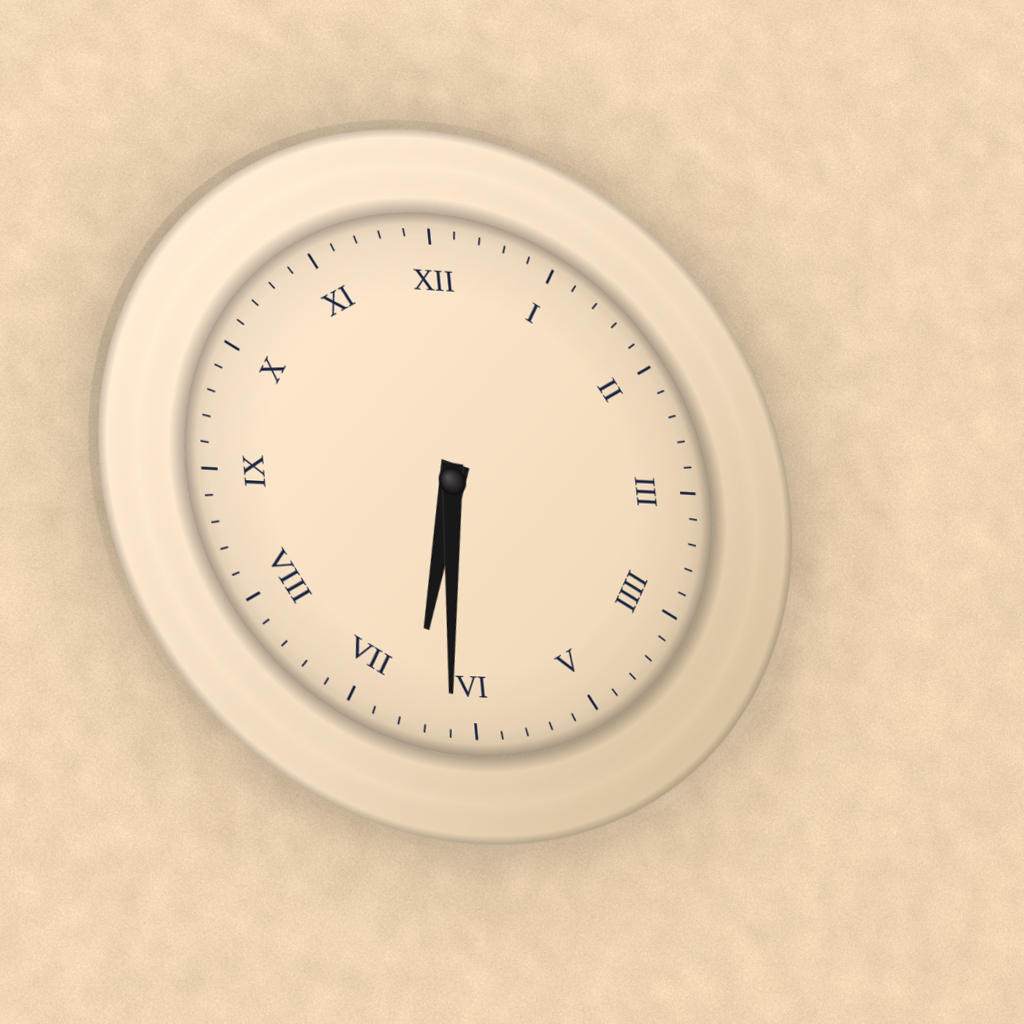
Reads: 6,31
